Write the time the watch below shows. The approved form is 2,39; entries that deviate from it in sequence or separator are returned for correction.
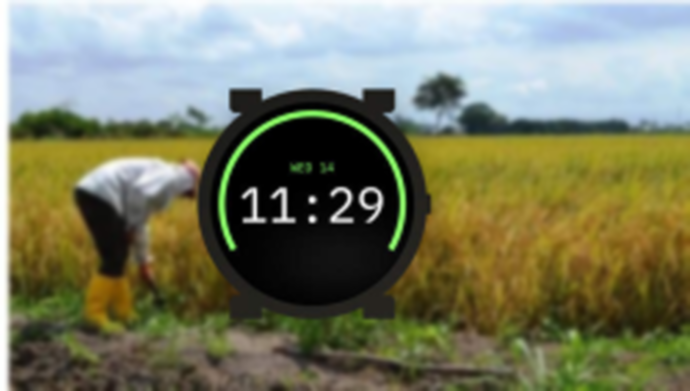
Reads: 11,29
